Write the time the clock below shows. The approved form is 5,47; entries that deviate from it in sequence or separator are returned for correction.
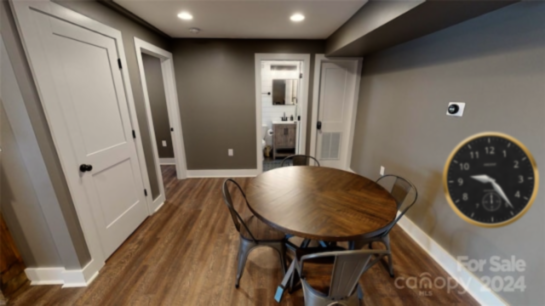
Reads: 9,24
